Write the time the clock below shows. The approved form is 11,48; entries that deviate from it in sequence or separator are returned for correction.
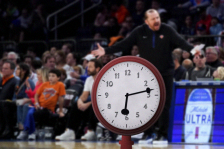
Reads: 6,13
